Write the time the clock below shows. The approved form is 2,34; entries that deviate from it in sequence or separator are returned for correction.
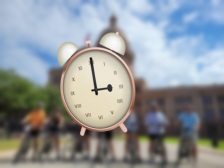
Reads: 3,00
